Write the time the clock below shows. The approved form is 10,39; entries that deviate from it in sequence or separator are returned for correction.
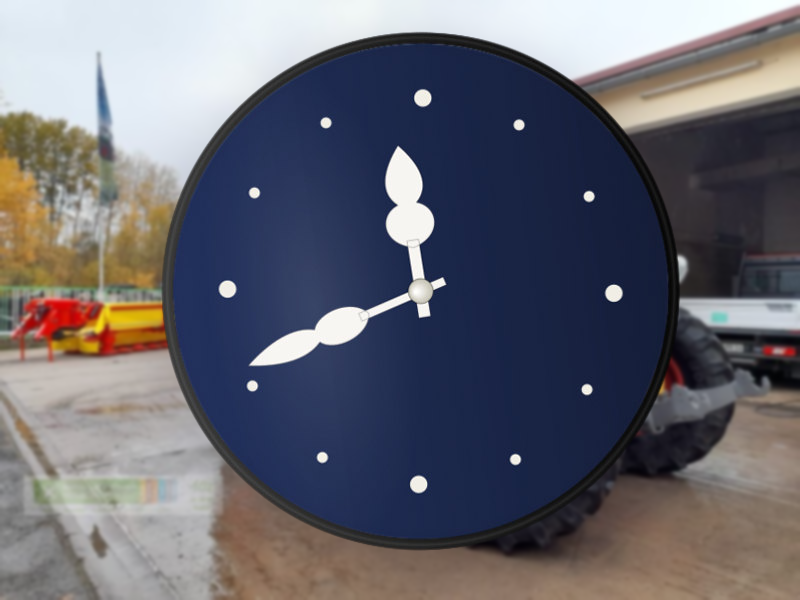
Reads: 11,41
